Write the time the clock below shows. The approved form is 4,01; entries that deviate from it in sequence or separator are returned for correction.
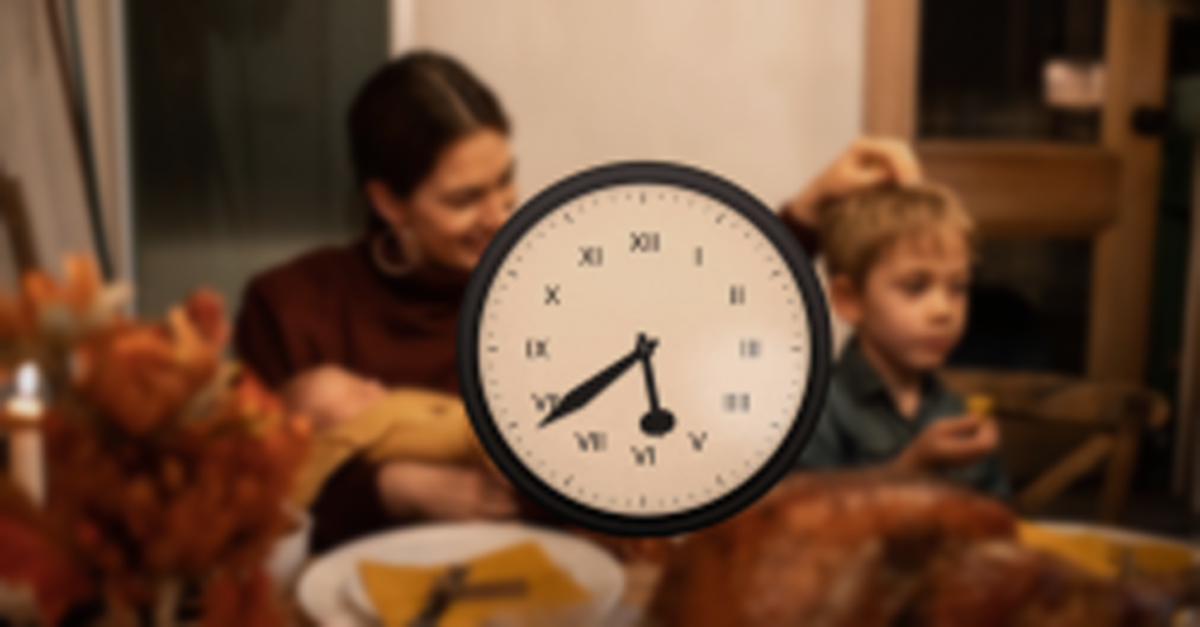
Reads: 5,39
